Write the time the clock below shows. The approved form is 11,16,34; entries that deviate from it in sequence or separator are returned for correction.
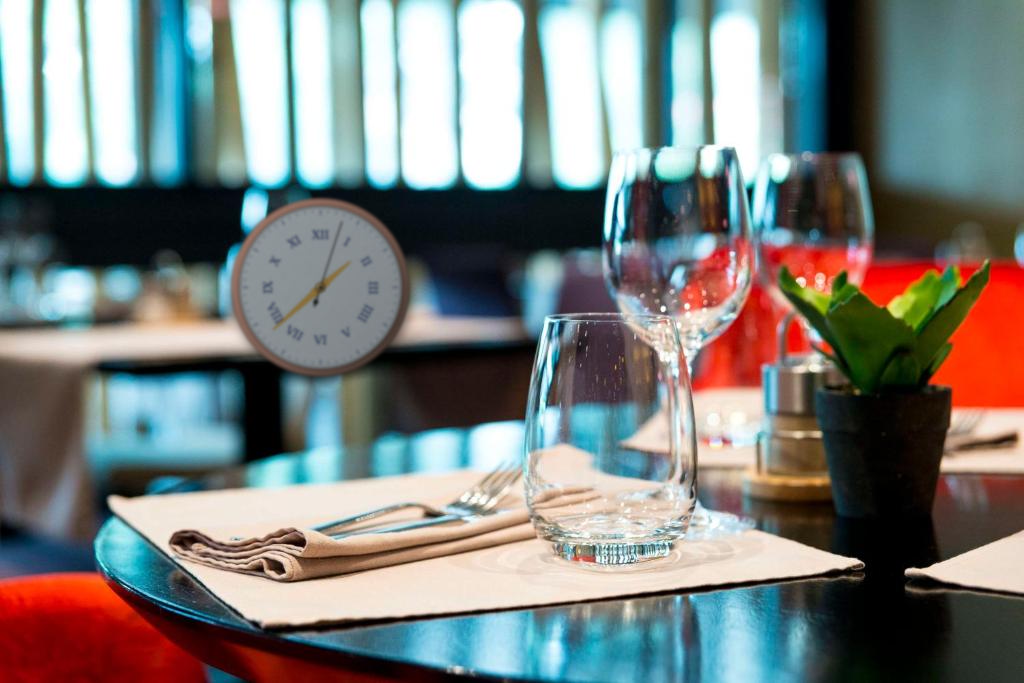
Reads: 1,38,03
